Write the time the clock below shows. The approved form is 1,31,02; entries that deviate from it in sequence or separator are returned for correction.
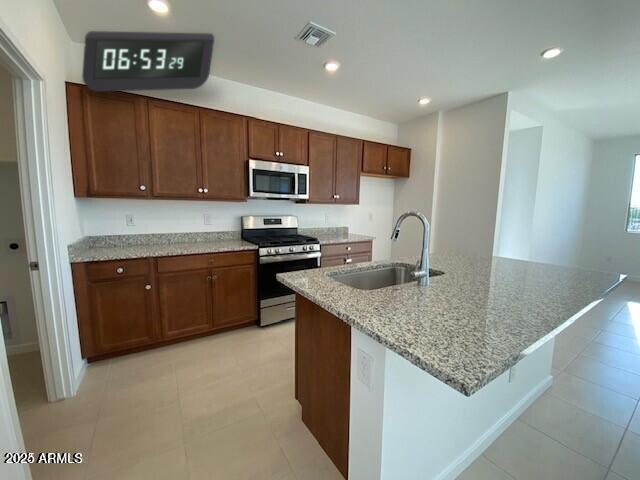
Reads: 6,53,29
